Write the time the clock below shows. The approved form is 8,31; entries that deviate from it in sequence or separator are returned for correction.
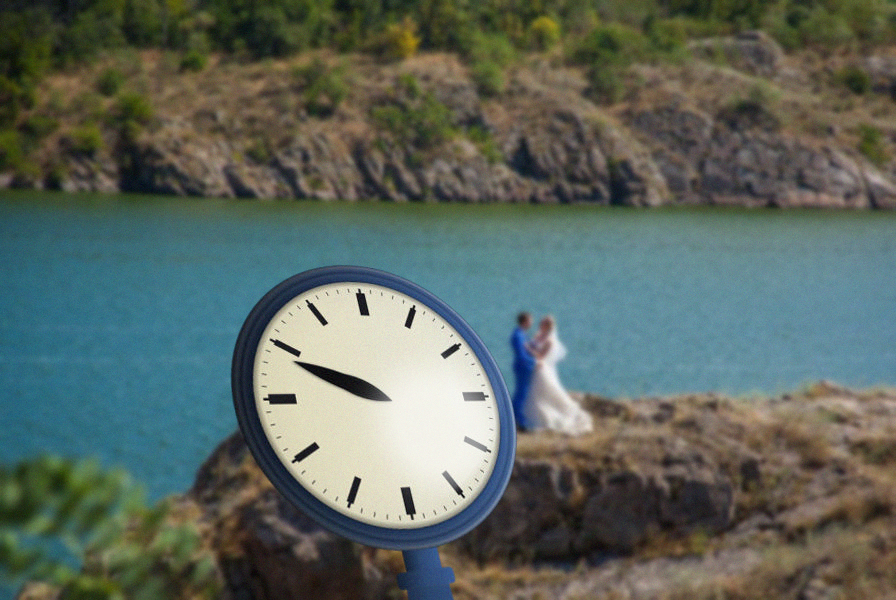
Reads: 9,49
